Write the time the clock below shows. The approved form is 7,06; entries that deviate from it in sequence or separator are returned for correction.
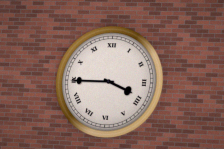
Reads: 3,45
